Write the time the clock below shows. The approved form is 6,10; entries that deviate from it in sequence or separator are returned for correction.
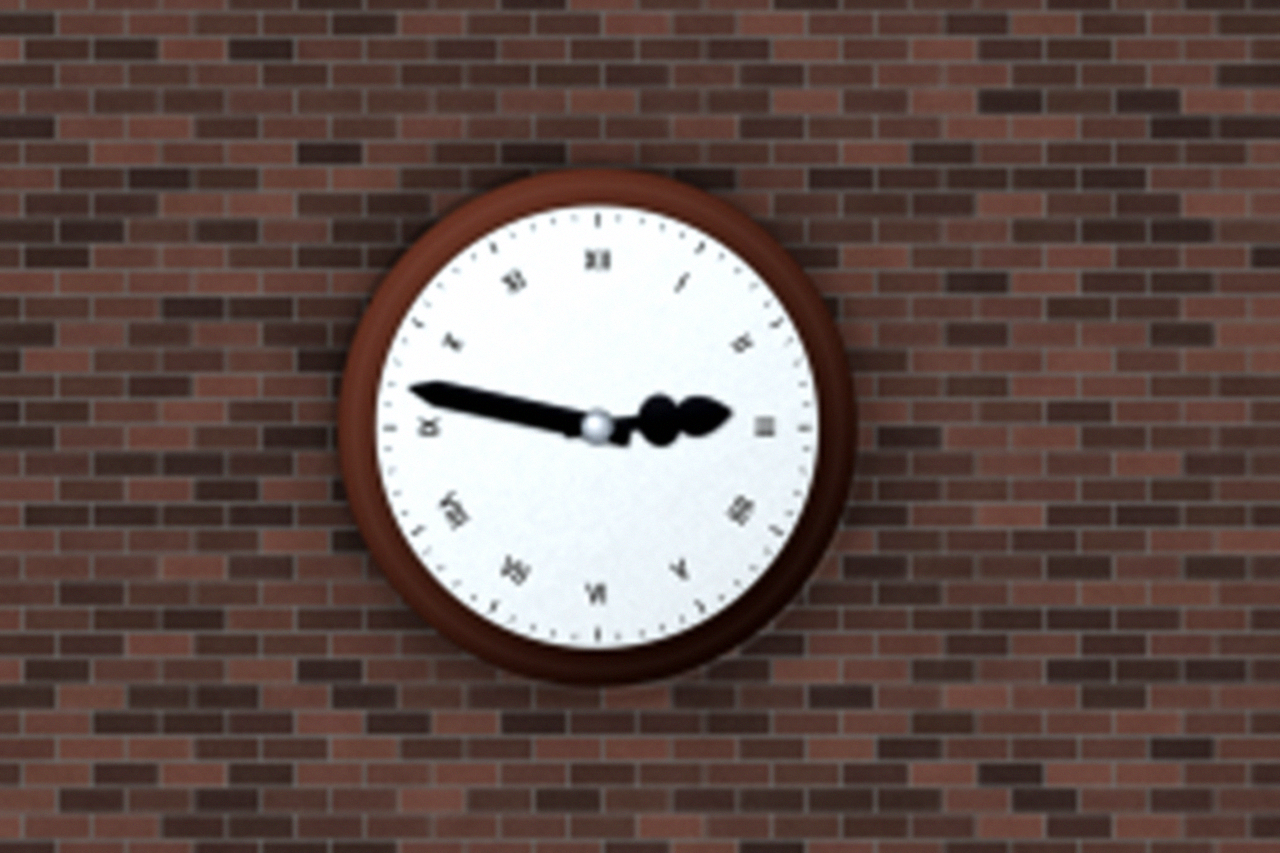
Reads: 2,47
